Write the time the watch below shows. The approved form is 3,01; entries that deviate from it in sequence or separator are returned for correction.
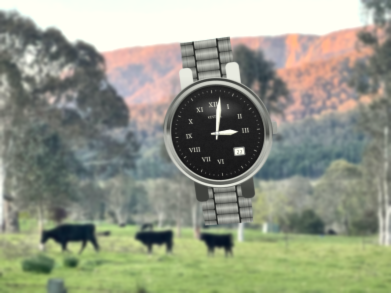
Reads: 3,02
